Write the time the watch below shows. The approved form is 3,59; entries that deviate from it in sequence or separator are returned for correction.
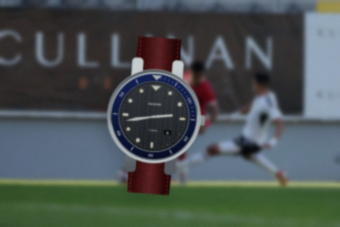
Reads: 2,43
